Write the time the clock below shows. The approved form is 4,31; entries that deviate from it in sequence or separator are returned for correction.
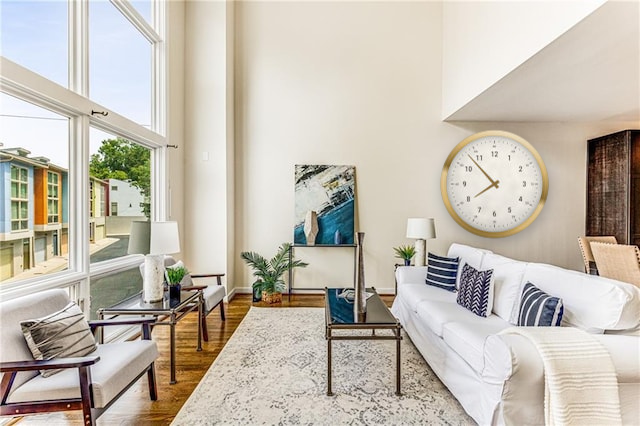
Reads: 7,53
